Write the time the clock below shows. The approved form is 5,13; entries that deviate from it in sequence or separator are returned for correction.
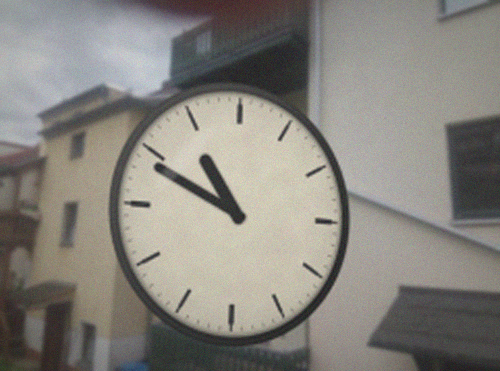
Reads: 10,49
